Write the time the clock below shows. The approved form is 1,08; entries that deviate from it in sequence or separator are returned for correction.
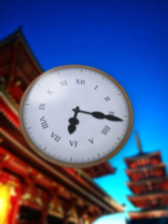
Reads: 6,16
